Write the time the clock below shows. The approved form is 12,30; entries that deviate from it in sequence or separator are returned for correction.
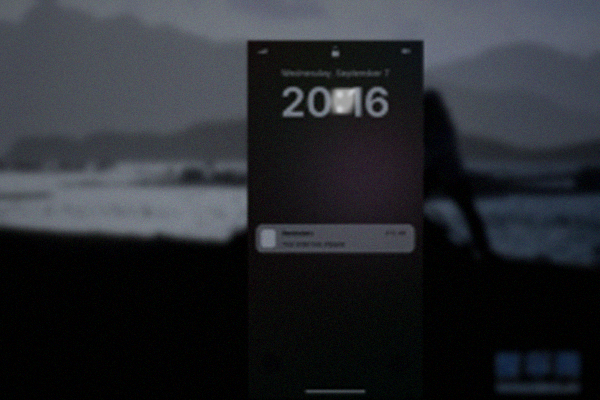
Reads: 20,16
